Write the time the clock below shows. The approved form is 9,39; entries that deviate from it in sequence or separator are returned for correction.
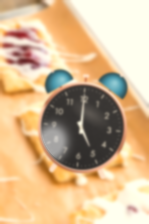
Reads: 5,00
